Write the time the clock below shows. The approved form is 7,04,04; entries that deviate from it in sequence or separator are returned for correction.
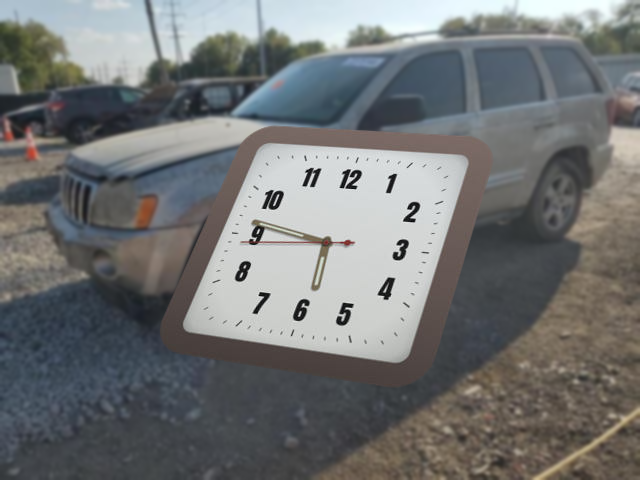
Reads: 5,46,44
